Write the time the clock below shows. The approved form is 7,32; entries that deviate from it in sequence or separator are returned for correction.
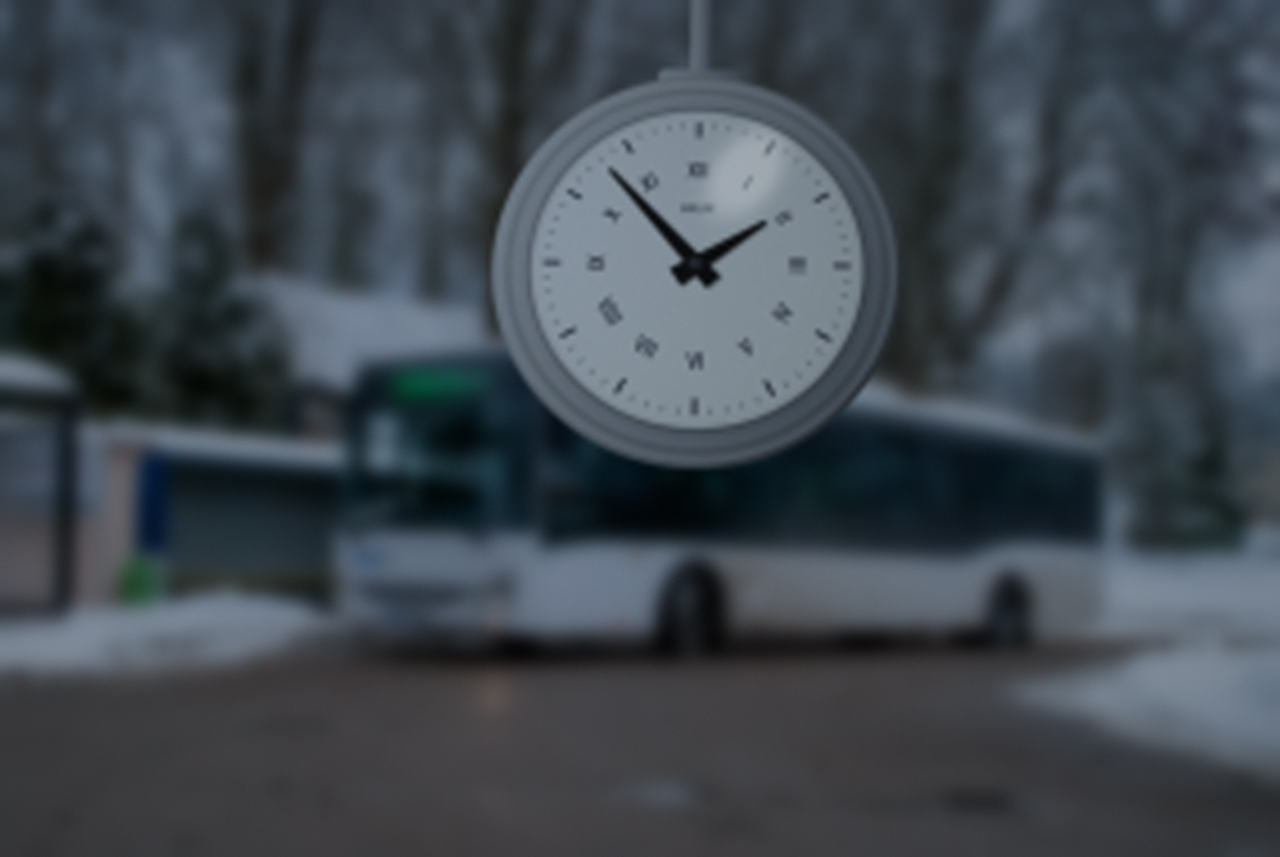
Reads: 1,53
